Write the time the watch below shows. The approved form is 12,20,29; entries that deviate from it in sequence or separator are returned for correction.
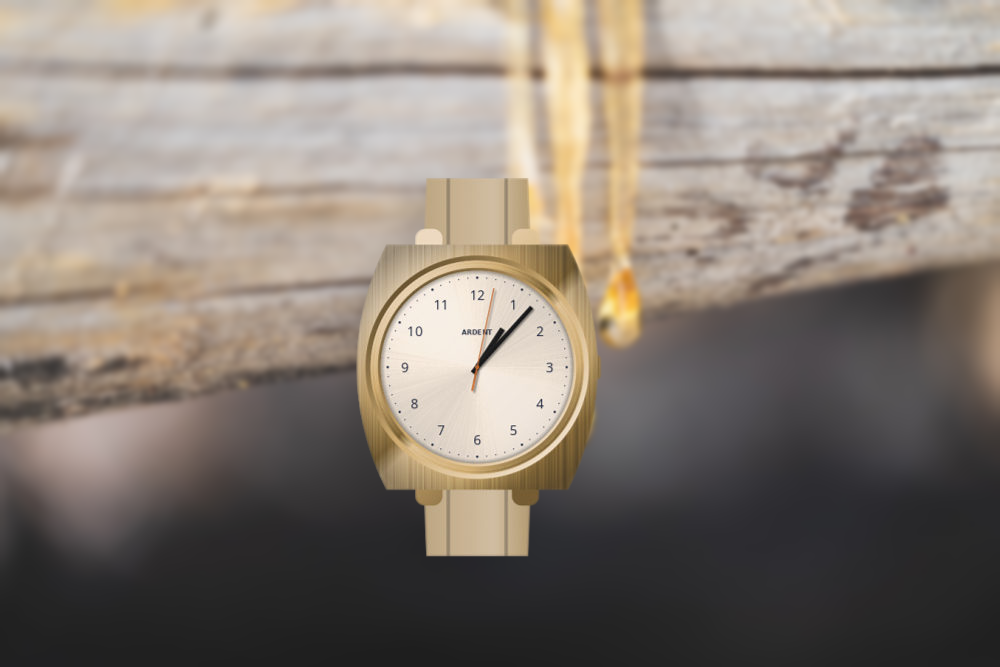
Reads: 1,07,02
